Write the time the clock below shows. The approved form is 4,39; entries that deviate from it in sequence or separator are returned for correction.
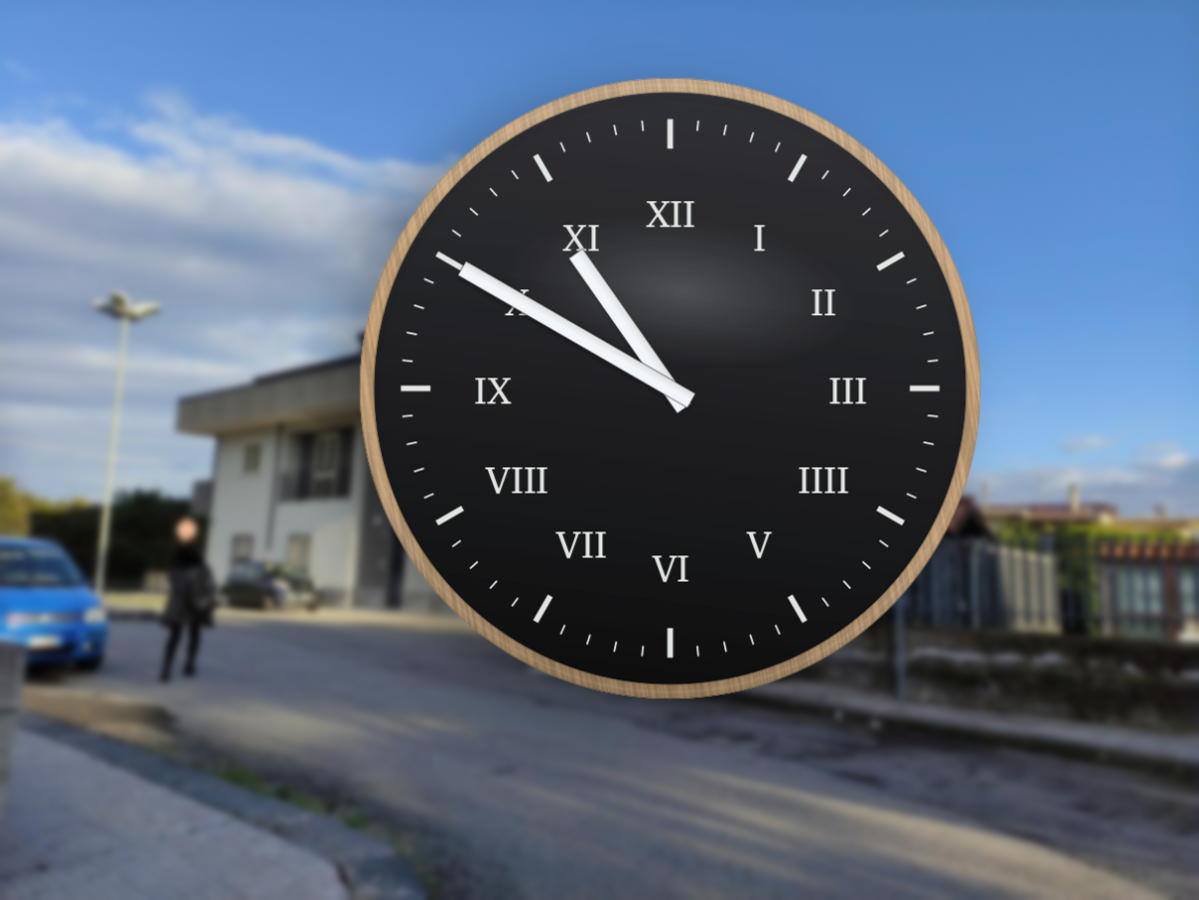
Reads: 10,50
